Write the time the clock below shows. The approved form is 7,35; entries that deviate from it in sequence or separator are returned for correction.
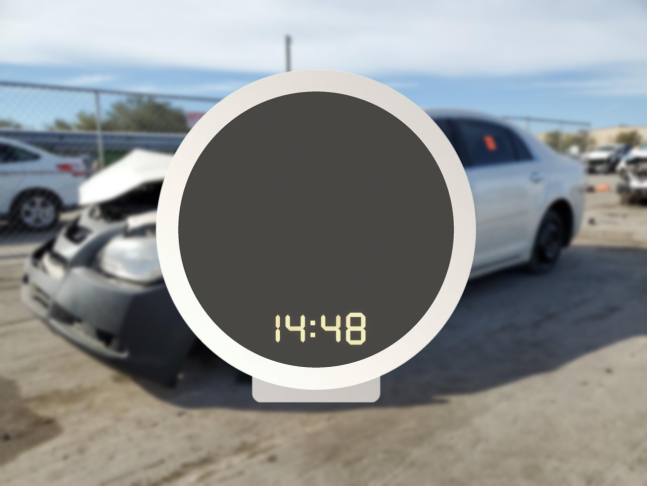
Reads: 14,48
